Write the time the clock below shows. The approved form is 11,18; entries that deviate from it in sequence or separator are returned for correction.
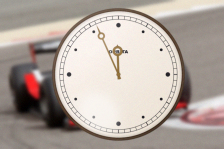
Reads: 11,56
